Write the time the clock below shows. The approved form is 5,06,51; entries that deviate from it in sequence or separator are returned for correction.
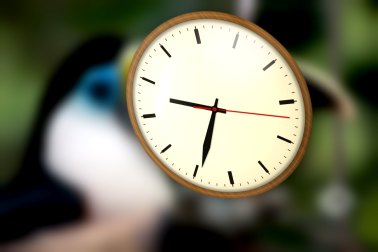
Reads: 9,34,17
